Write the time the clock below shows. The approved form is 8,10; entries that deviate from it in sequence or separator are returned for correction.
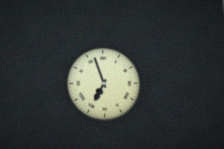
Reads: 6,57
